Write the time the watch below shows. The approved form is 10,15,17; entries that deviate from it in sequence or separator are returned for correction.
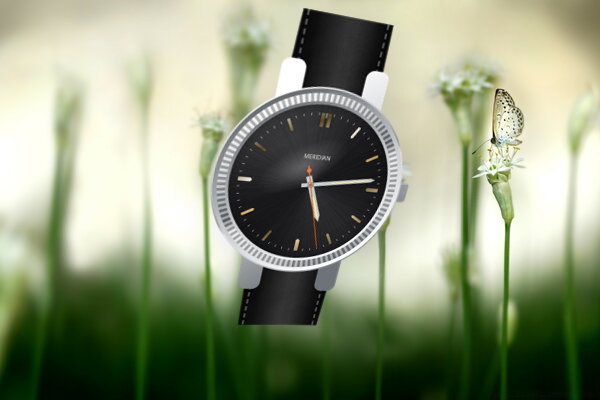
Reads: 5,13,27
